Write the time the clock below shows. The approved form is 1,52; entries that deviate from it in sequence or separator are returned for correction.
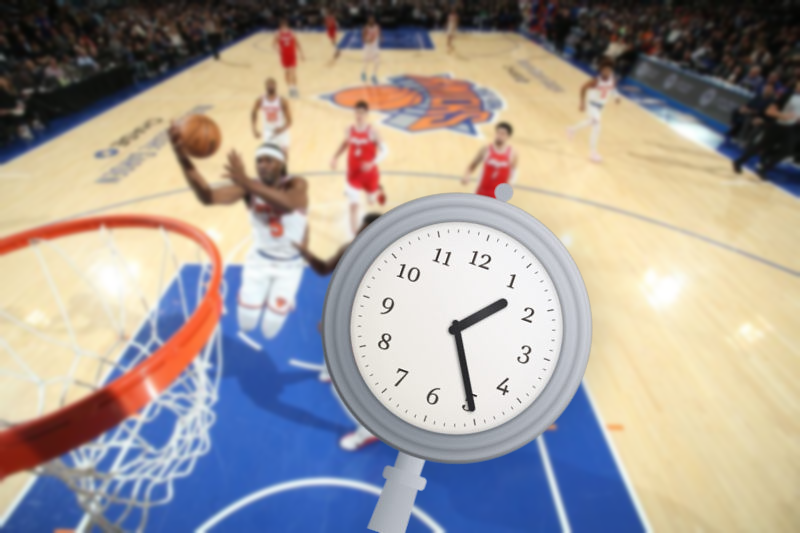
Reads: 1,25
